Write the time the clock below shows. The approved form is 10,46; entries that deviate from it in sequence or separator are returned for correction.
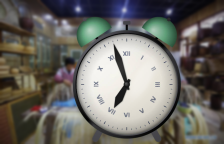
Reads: 6,57
